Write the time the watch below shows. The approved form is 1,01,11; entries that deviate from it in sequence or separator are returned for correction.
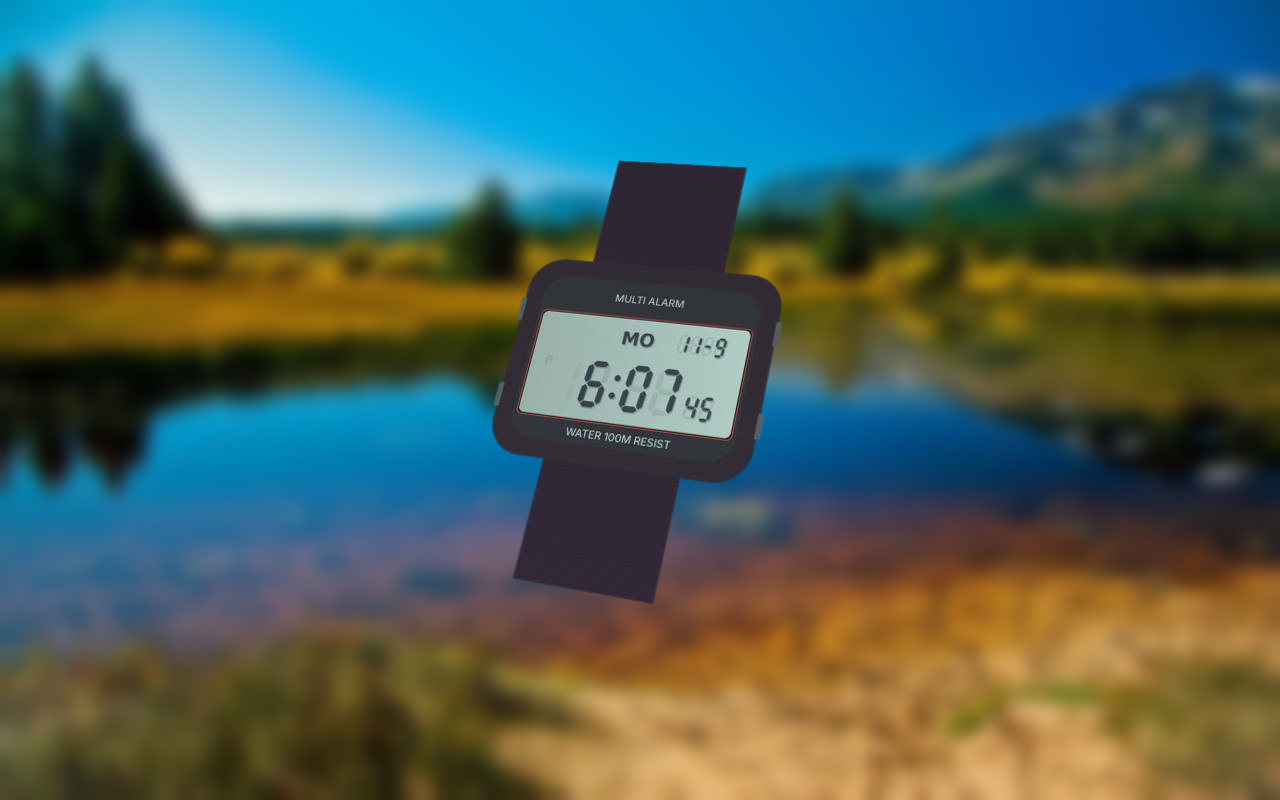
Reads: 6,07,45
